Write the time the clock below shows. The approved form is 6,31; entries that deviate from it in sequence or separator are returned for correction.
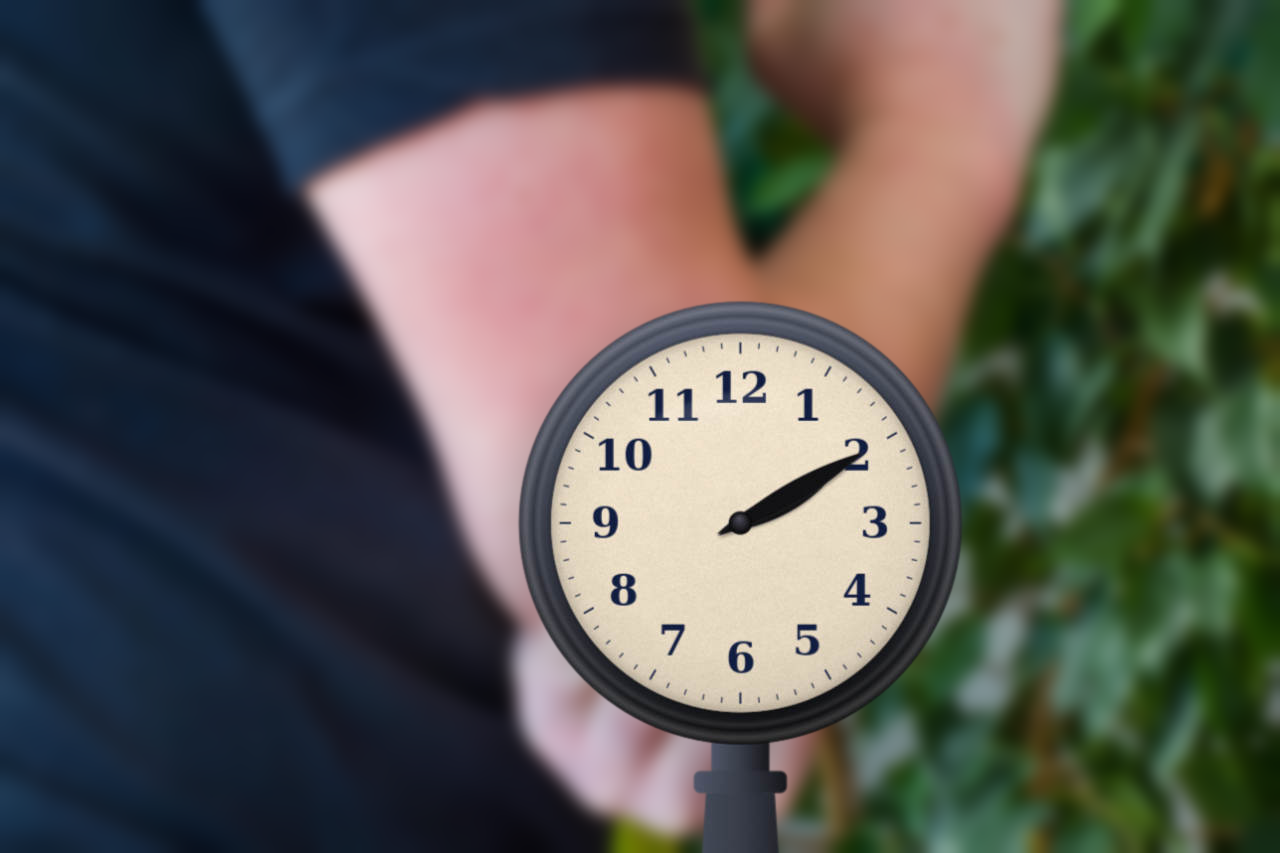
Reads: 2,10
